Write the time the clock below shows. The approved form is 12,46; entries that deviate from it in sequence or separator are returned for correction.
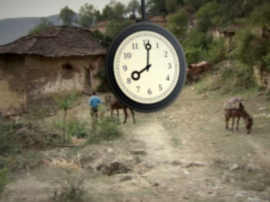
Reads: 8,01
